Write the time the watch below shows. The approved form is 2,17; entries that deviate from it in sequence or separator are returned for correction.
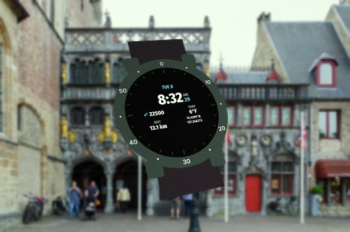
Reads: 8,32
